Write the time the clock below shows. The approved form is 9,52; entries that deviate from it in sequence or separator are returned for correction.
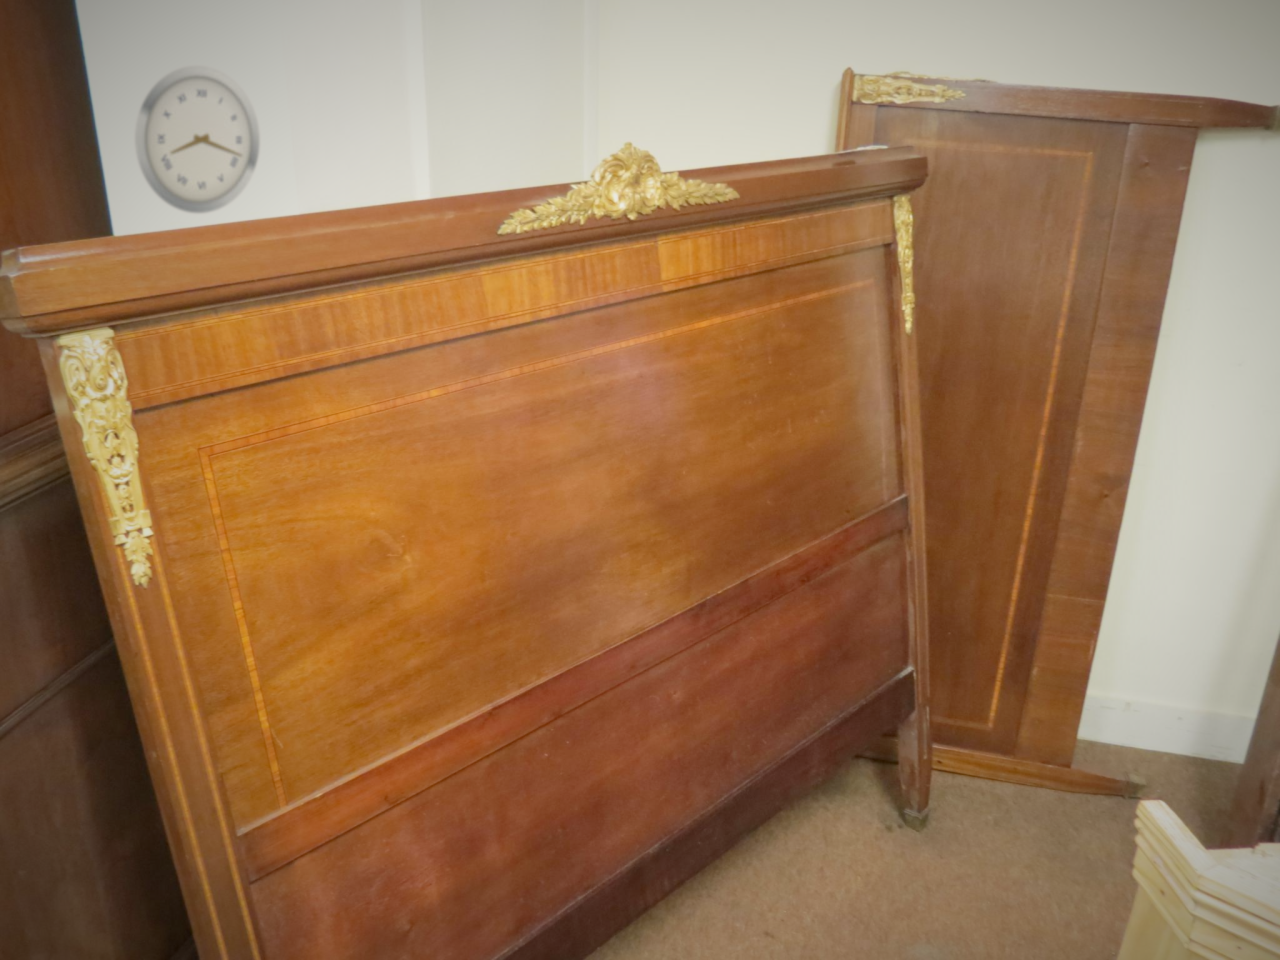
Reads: 8,18
